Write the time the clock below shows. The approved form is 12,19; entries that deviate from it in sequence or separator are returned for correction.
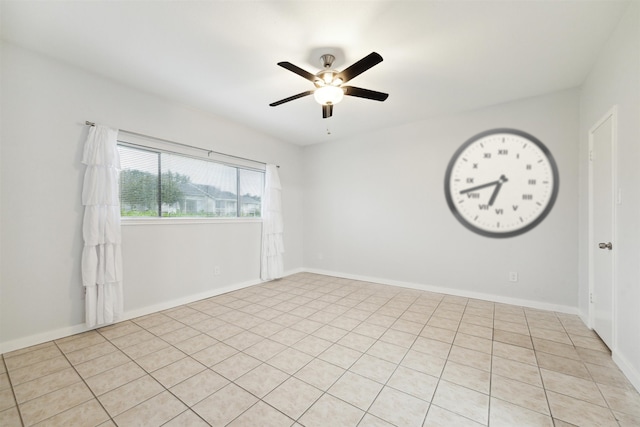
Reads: 6,42
